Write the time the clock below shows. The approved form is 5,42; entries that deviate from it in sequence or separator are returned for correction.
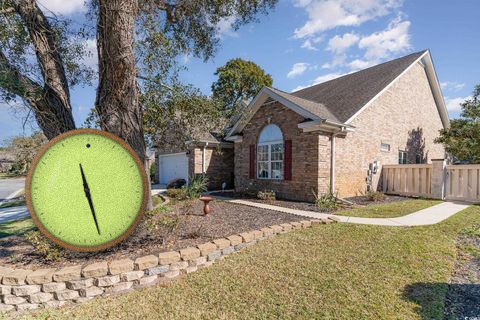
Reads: 11,27
